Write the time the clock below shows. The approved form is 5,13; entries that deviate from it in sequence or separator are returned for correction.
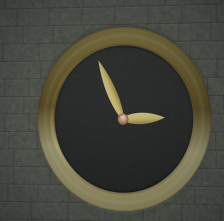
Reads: 2,56
